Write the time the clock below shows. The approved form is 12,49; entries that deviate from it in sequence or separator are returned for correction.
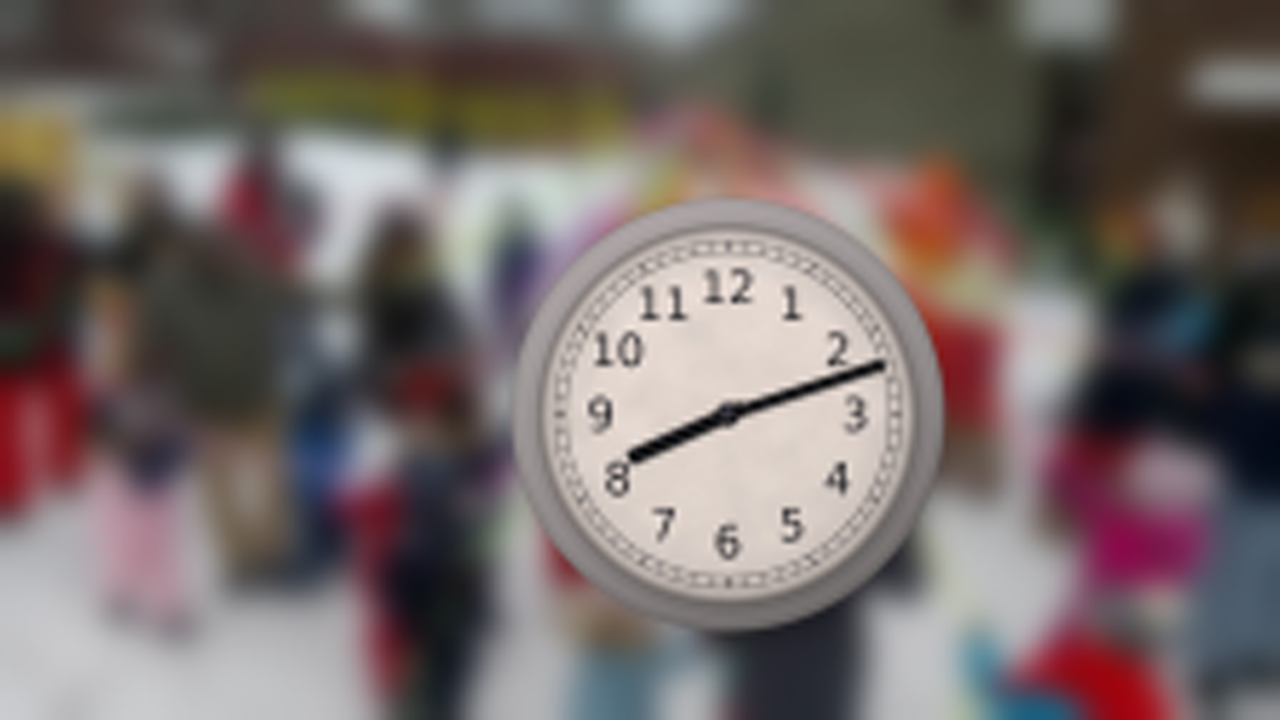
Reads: 8,12
